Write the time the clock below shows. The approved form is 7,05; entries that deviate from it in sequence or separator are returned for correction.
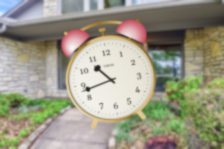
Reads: 10,43
